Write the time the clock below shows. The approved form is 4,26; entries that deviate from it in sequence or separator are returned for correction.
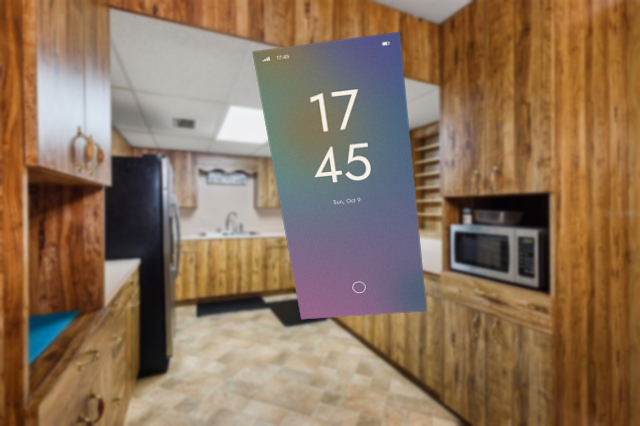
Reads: 17,45
